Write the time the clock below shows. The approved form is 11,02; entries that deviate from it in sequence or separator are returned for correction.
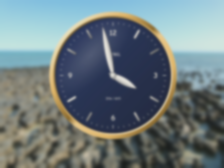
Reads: 3,58
